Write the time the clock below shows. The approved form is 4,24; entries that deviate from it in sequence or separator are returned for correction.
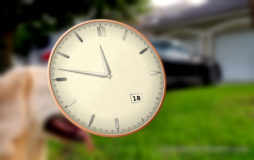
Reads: 11,47
